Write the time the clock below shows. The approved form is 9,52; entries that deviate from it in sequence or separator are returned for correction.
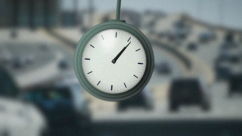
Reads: 1,06
